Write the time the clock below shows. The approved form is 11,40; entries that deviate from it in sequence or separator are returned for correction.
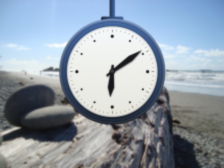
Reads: 6,09
